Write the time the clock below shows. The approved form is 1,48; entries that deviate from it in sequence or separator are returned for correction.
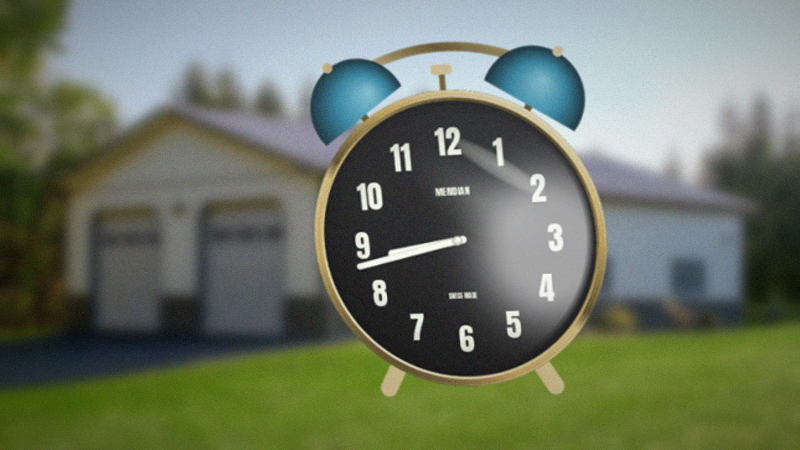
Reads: 8,43
